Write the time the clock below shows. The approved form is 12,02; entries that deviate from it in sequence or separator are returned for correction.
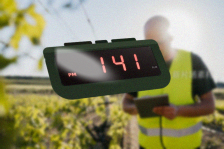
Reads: 1,41
